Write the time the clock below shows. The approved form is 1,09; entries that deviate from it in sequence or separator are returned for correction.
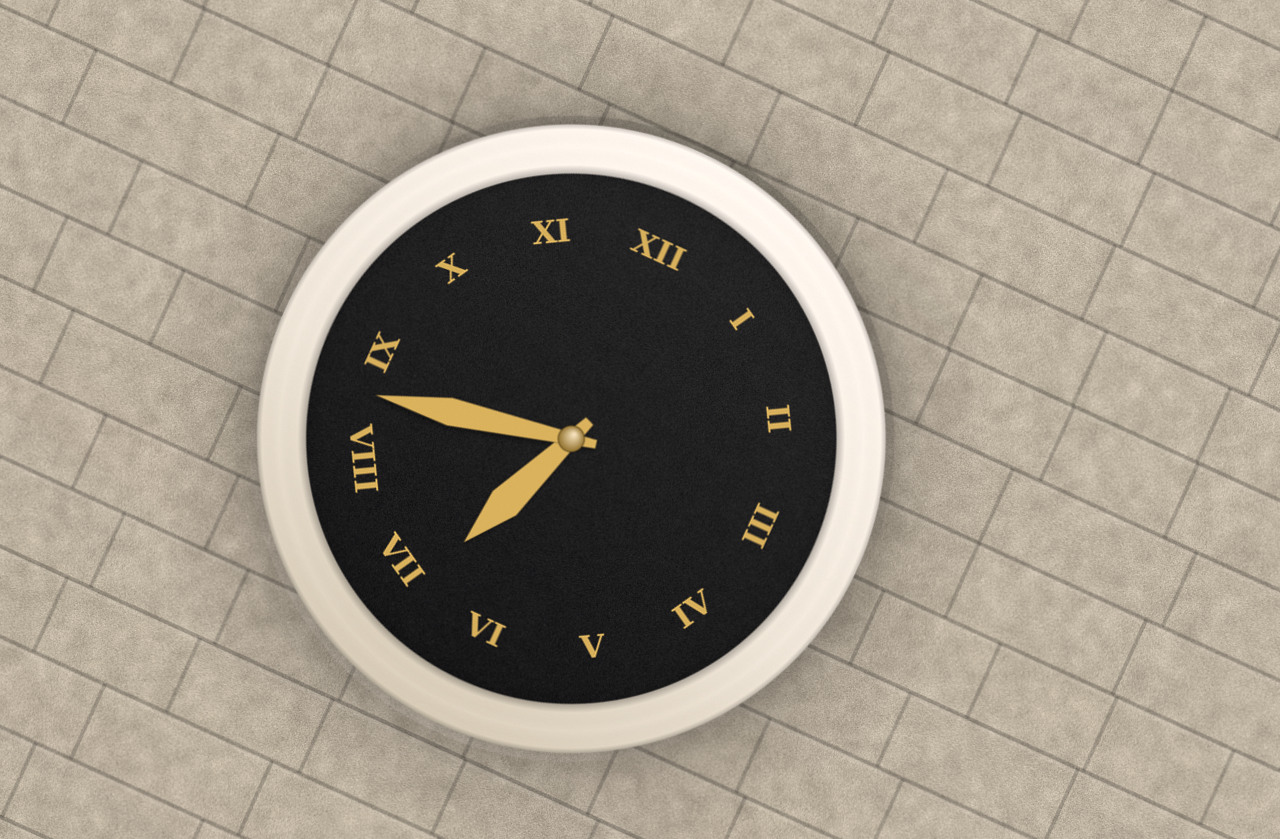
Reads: 6,43
